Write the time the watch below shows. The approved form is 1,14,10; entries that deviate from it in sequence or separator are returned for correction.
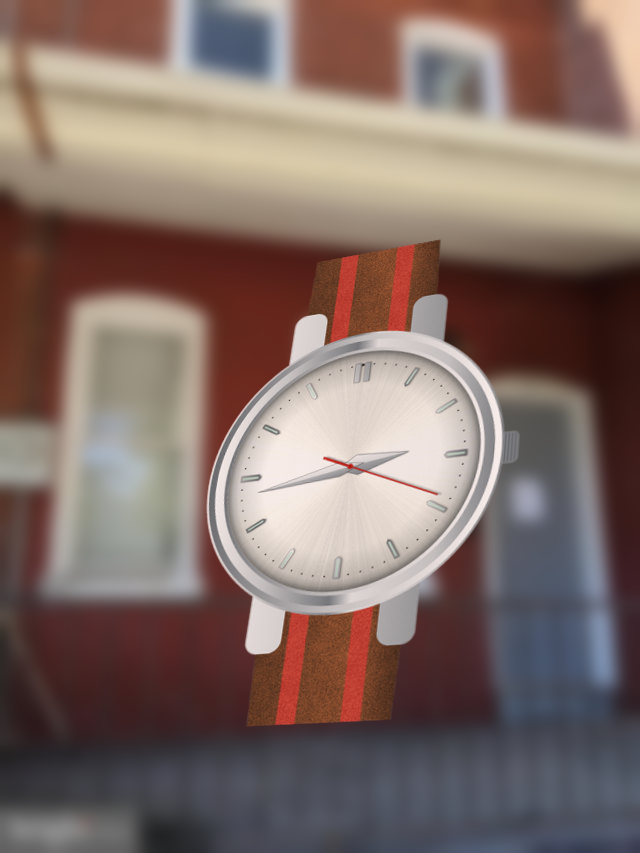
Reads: 2,43,19
